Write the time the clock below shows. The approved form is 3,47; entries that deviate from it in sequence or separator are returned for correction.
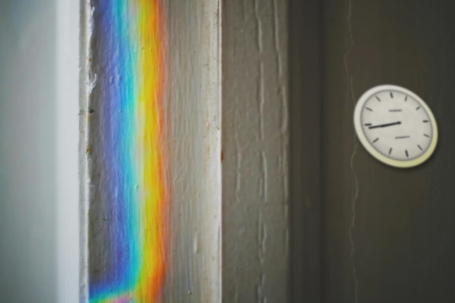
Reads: 8,44
